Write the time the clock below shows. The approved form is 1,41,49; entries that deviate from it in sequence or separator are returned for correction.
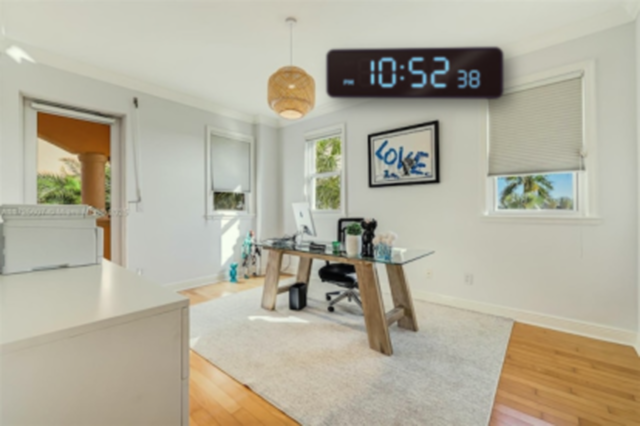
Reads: 10,52,38
